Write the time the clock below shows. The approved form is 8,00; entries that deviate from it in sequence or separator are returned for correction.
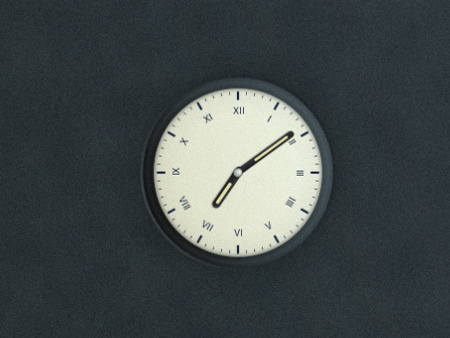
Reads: 7,09
